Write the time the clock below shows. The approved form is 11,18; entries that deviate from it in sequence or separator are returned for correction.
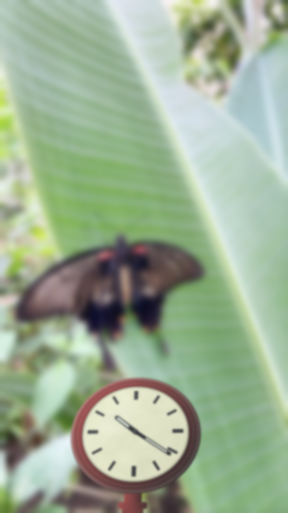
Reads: 10,21
